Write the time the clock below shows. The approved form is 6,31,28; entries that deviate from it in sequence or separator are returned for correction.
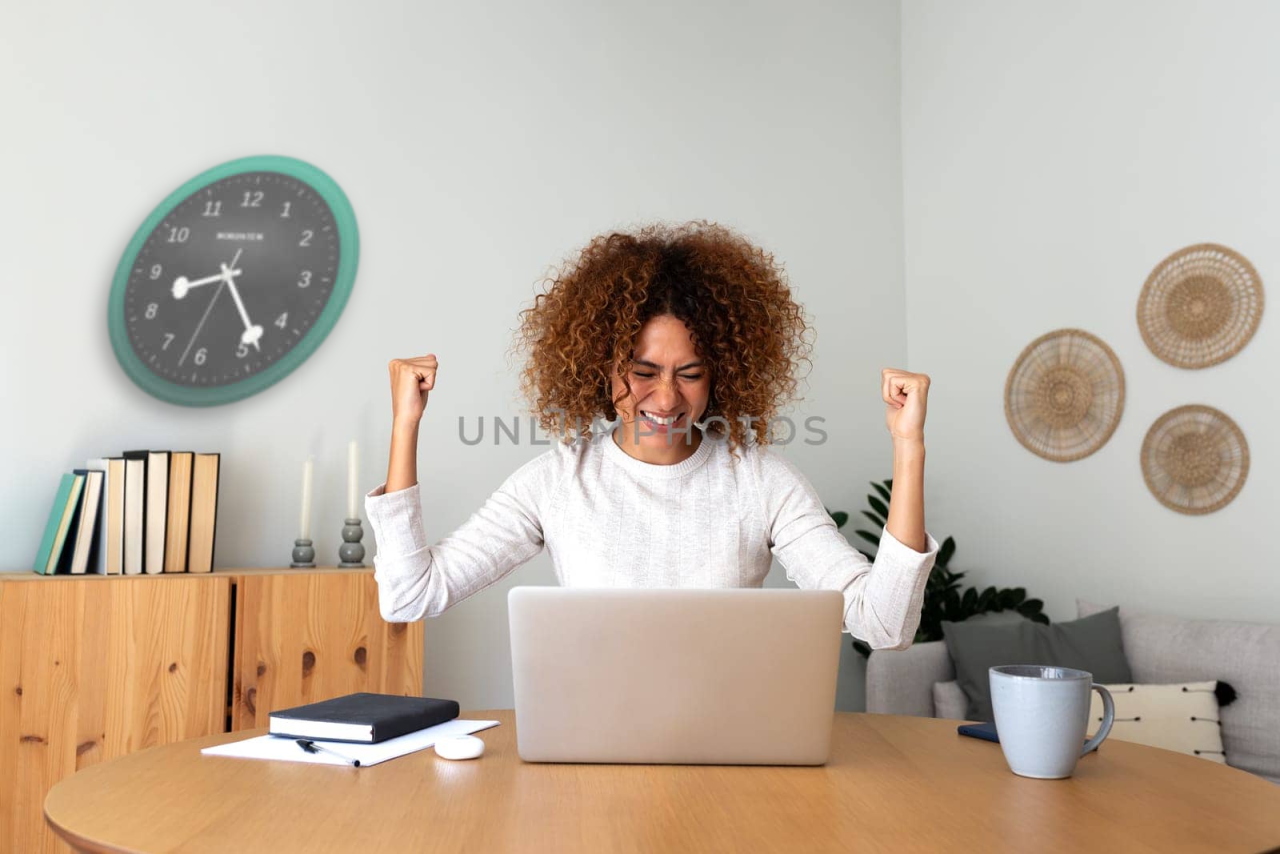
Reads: 8,23,32
